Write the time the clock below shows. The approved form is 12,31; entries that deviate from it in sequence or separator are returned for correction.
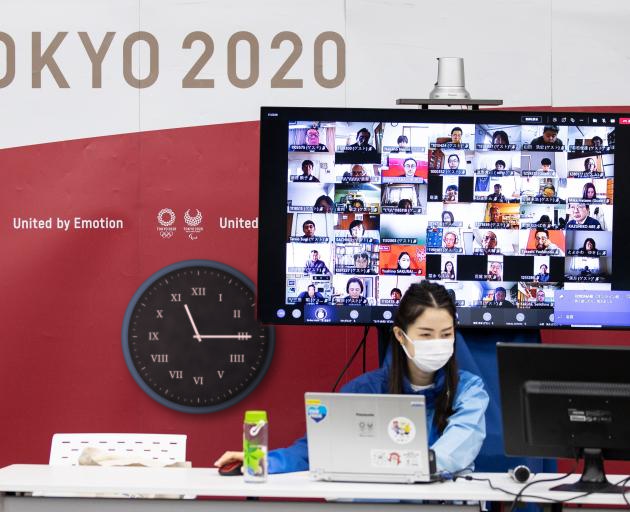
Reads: 11,15
